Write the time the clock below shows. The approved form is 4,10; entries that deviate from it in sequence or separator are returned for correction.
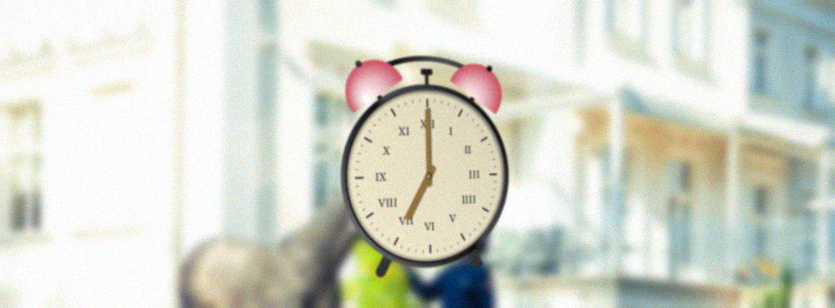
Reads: 7,00
